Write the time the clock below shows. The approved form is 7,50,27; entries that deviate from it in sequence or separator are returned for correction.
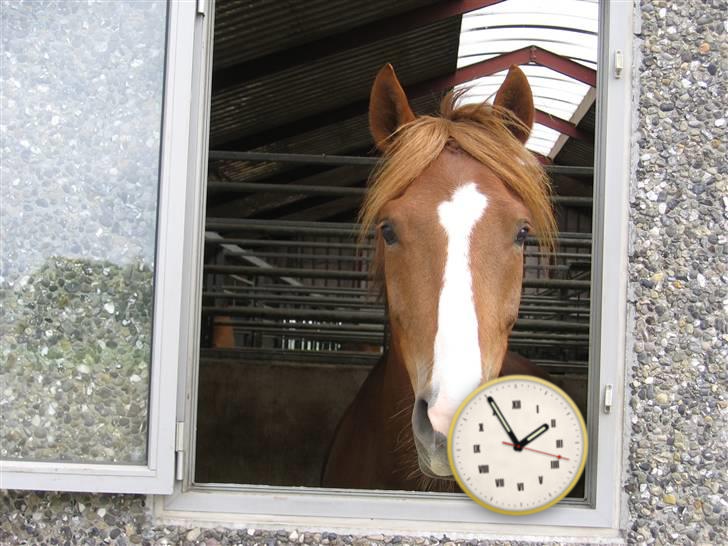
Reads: 1,55,18
